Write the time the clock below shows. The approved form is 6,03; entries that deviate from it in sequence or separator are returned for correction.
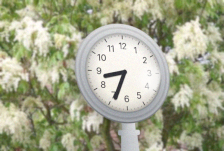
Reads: 8,34
